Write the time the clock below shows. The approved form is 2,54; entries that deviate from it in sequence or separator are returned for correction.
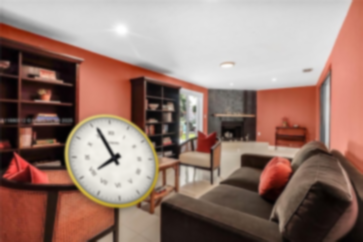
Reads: 7,56
